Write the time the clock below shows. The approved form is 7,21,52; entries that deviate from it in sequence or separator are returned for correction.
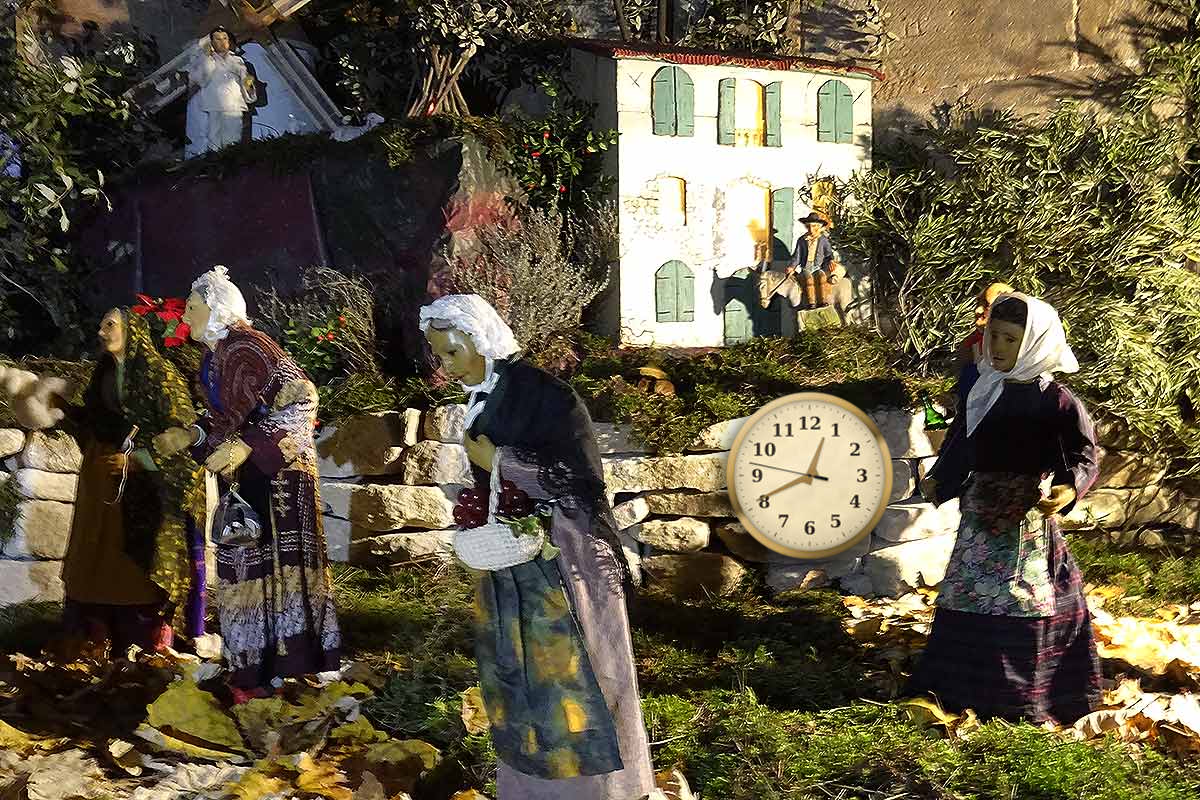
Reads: 12,40,47
